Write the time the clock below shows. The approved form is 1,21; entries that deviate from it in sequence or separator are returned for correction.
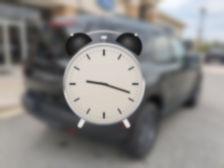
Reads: 9,18
